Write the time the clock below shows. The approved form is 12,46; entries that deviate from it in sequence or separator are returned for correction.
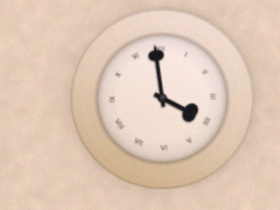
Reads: 3,59
